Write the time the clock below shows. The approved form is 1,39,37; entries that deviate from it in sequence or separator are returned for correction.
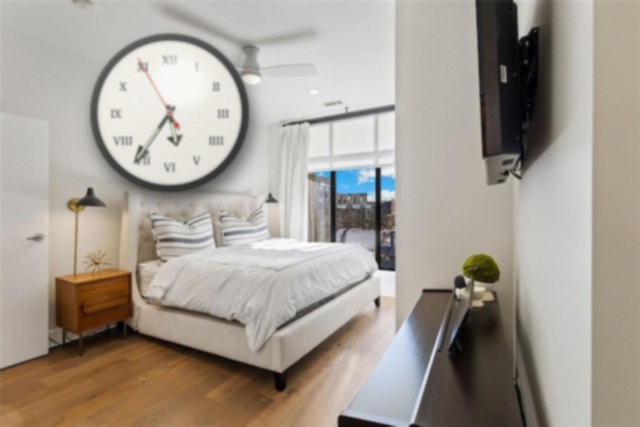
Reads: 5,35,55
